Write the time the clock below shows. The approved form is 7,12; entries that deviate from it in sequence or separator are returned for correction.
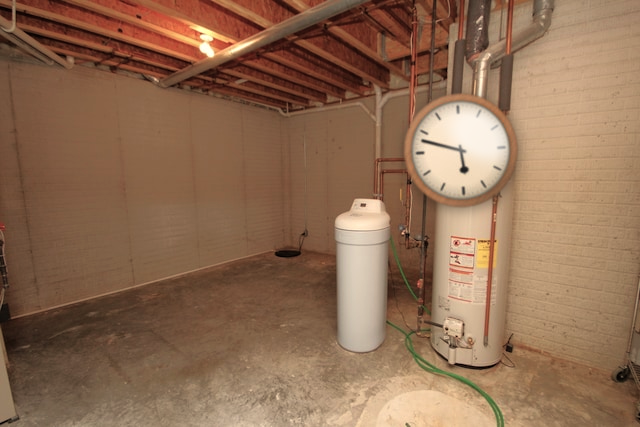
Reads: 5,48
